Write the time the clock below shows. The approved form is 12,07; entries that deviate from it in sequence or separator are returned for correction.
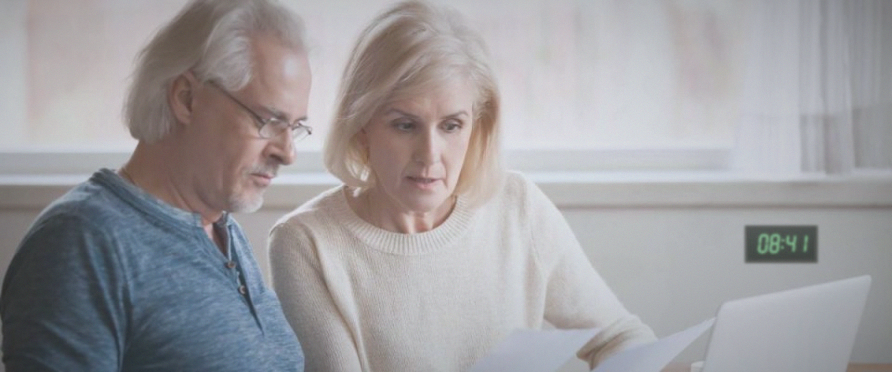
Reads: 8,41
